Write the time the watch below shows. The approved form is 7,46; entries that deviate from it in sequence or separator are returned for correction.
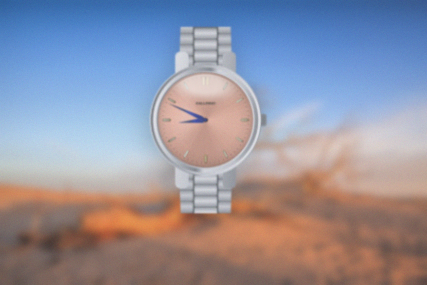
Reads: 8,49
